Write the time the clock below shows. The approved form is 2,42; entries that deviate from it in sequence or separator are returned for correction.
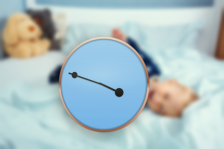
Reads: 3,48
